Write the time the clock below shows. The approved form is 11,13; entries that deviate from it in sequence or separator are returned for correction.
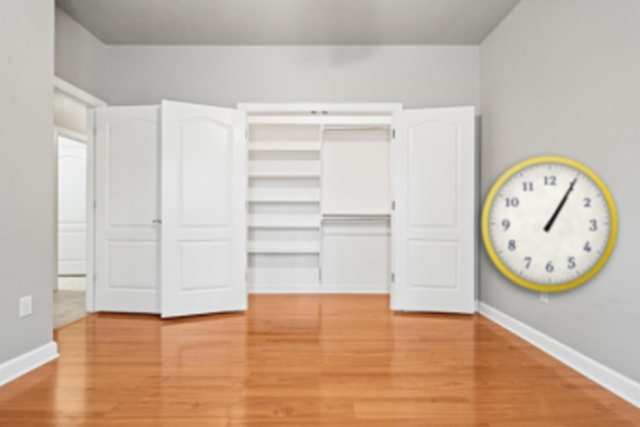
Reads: 1,05
